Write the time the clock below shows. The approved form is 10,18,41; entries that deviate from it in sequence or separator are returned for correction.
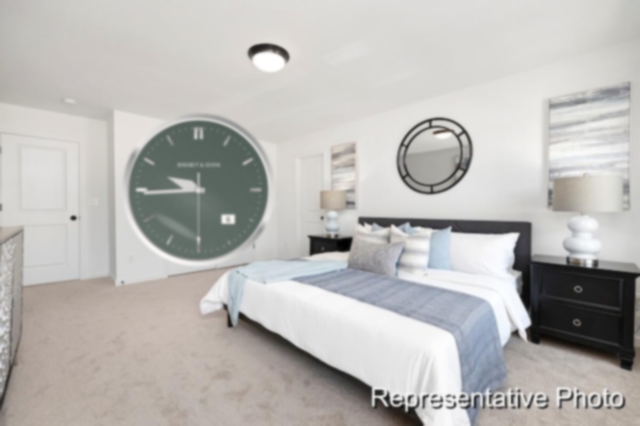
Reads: 9,44,30
